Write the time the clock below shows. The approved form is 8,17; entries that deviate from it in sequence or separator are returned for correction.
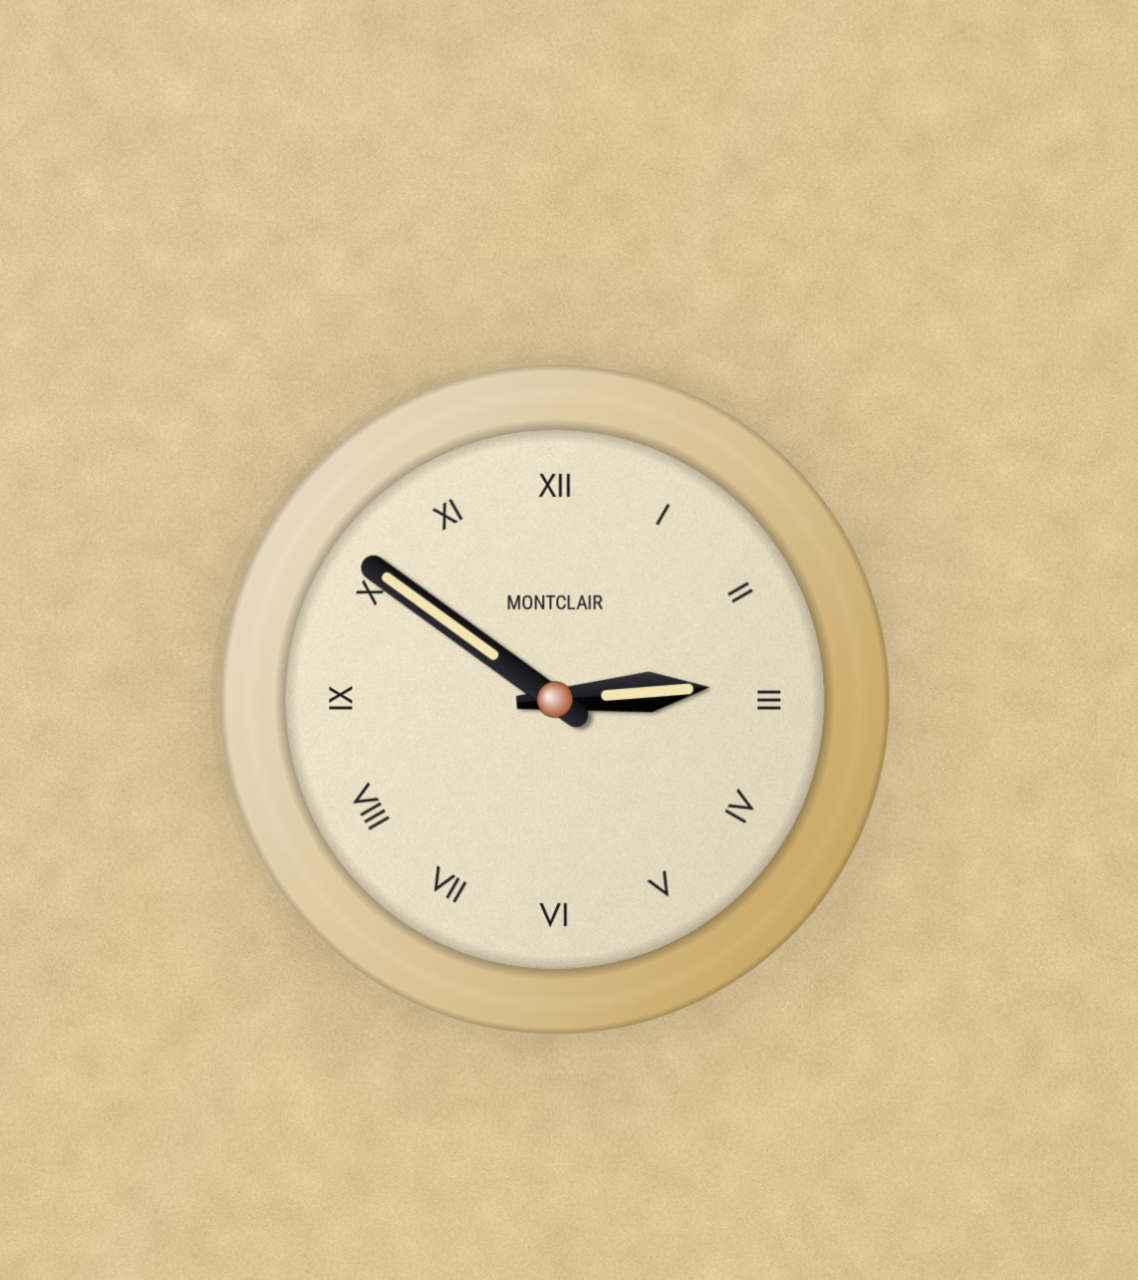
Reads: 2,51
